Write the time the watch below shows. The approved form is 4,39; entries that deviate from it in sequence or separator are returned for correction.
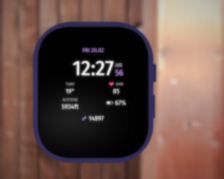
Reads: 12,27
